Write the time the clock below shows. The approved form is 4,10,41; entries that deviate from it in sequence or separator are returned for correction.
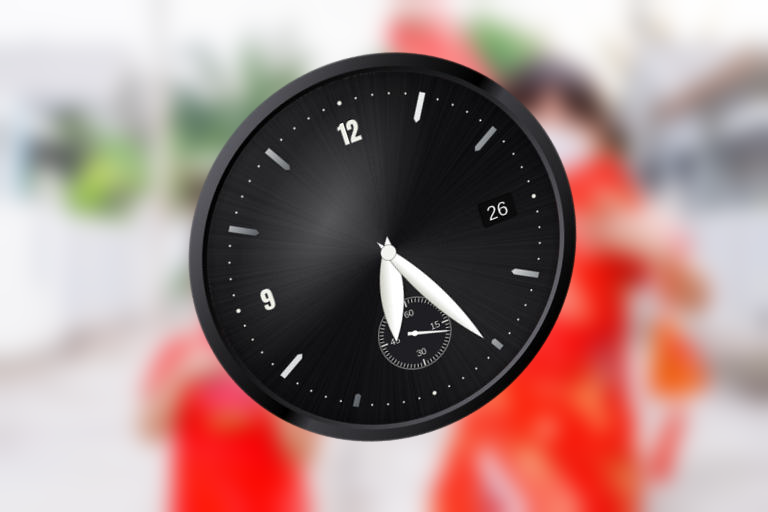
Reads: 6,25,18
